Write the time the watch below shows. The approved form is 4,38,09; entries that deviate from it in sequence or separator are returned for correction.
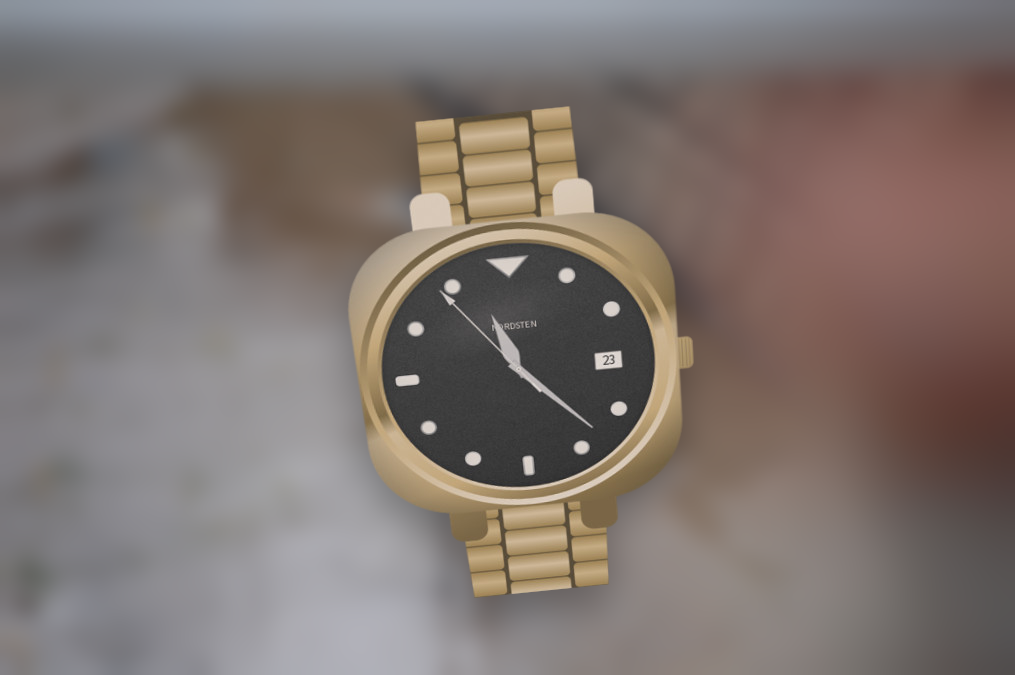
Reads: 11,22,54
